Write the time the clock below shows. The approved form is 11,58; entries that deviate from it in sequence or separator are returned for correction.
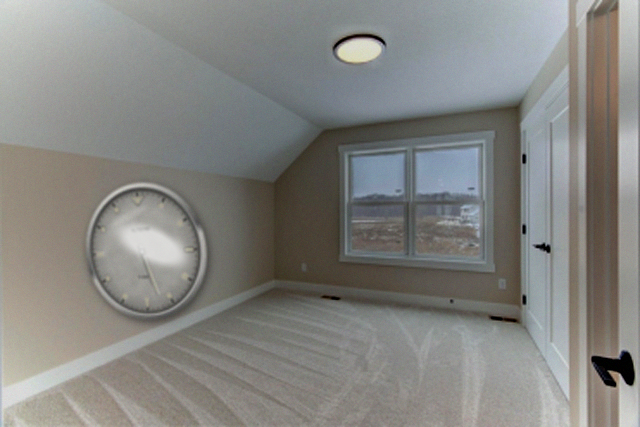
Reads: 5,27
